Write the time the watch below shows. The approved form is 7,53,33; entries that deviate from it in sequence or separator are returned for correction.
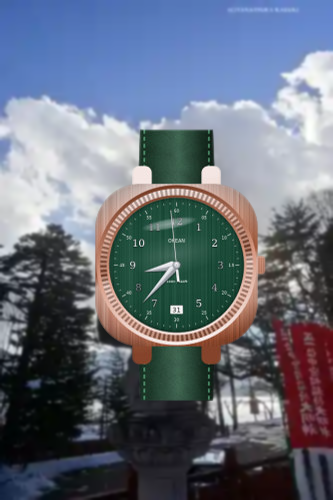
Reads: 8,36,59
